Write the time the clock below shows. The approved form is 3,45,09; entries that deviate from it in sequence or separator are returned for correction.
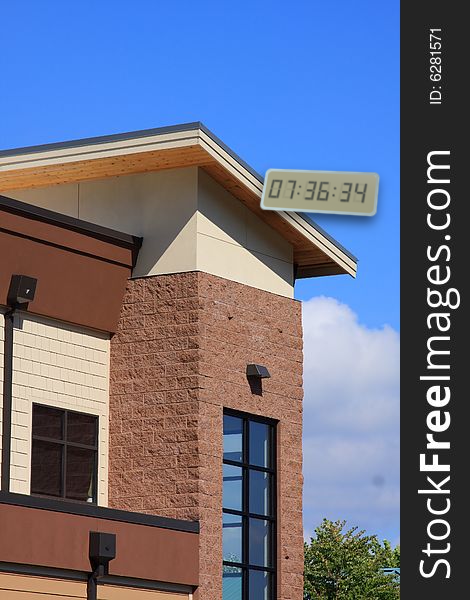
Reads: 7,36,34
